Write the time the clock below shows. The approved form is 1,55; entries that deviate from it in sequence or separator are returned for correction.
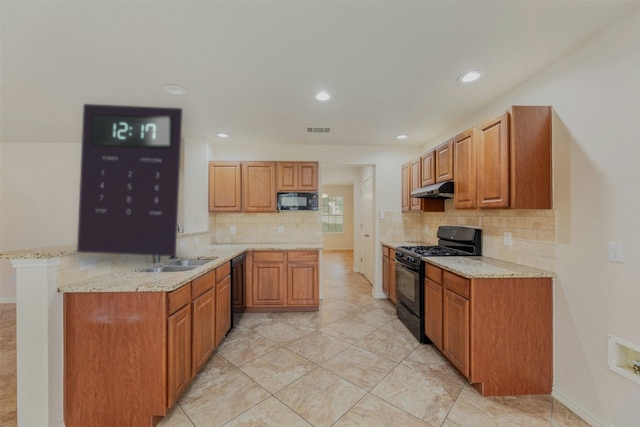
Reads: 12,17
